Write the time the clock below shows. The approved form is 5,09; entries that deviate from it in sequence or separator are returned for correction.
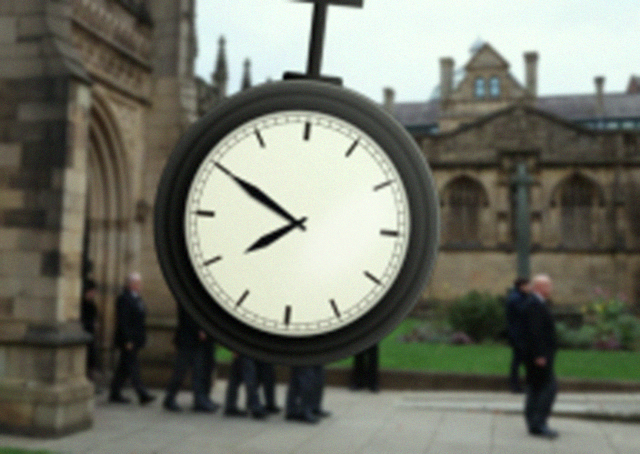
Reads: 7,50
